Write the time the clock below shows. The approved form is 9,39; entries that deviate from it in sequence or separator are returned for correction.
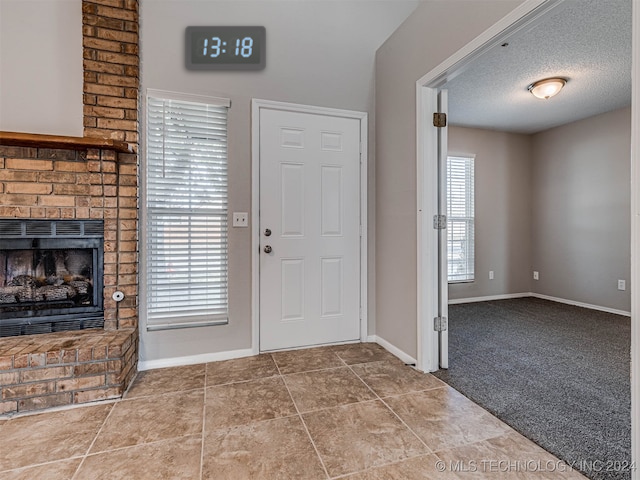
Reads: 13,18
